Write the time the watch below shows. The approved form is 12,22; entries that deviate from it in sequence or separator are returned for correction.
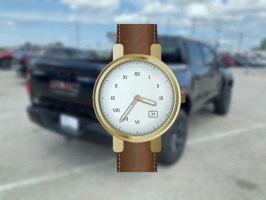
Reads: 3,36
